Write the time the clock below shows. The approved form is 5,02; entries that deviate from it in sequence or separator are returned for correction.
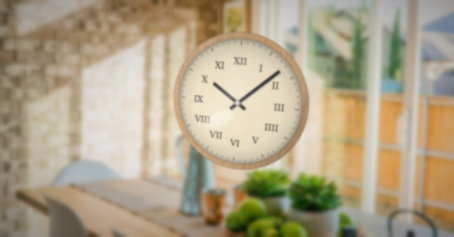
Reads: 10,08
